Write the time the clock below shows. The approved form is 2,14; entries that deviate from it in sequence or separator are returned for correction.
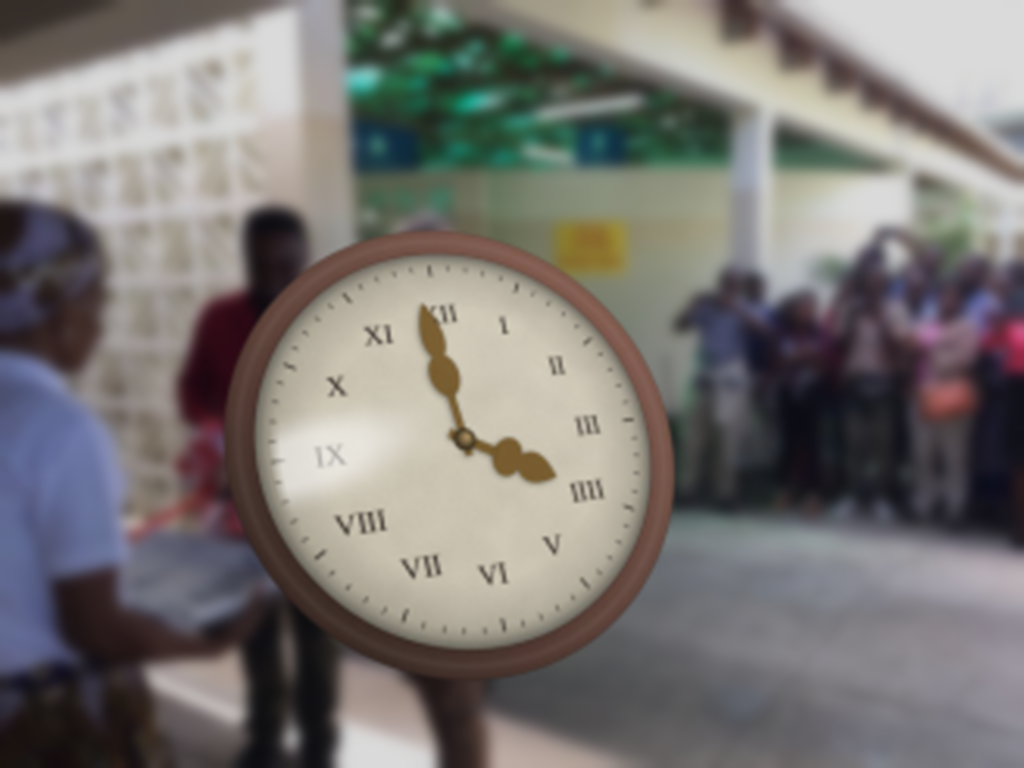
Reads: 3,59
